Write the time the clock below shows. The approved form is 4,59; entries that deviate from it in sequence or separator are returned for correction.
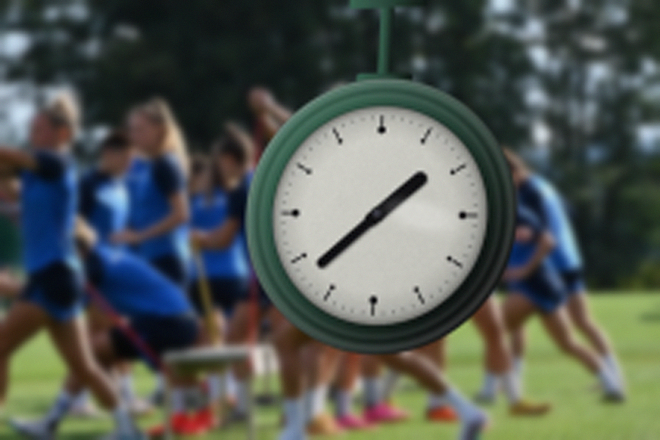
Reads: 1,38
